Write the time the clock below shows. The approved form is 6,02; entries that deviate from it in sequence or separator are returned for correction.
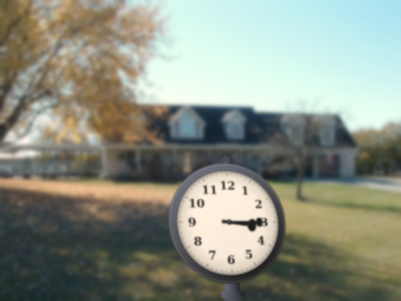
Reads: 3,15
